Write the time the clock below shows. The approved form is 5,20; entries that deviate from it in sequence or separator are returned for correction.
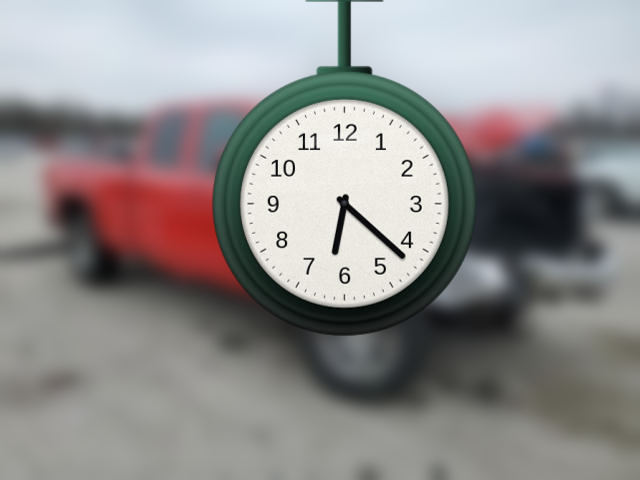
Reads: 6,22
